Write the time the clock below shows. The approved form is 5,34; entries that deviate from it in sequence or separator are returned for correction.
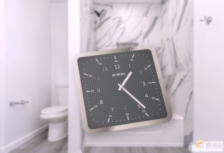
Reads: 1,24
